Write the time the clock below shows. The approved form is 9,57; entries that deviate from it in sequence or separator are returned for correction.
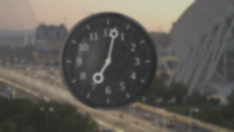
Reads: 7,02
